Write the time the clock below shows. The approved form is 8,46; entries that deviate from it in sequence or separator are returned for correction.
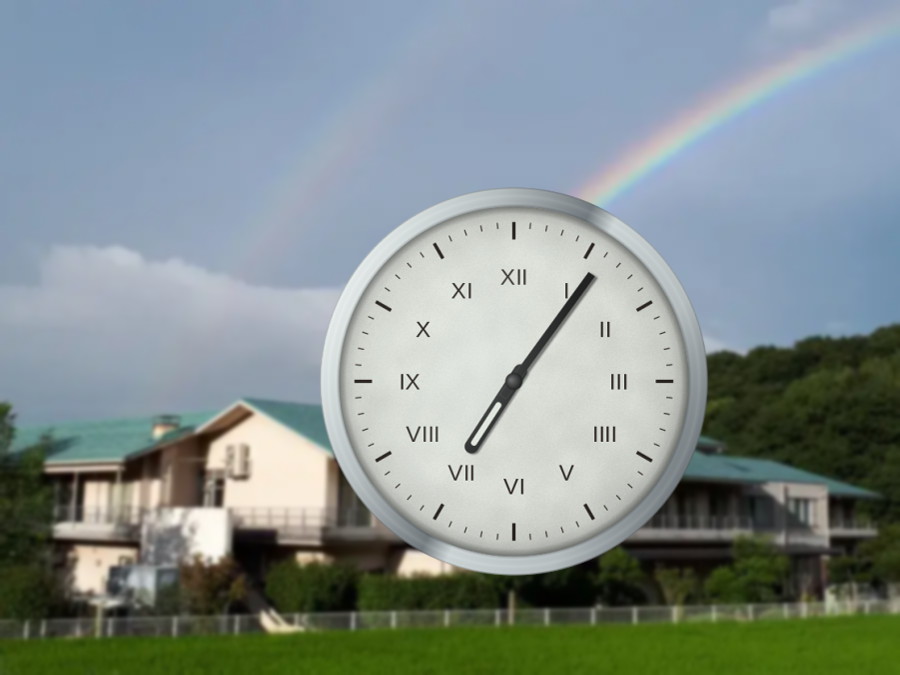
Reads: 7,06
